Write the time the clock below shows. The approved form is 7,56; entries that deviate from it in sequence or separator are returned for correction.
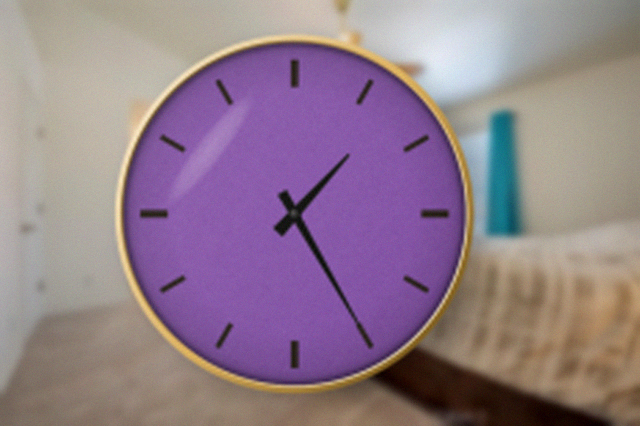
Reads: 1,25
